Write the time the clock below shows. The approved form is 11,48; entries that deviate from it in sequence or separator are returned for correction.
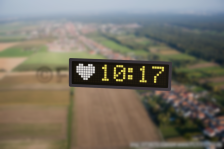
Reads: 10,17
